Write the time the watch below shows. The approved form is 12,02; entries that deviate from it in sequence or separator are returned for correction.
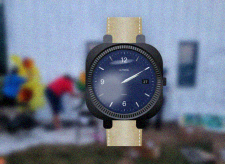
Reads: 2,10
